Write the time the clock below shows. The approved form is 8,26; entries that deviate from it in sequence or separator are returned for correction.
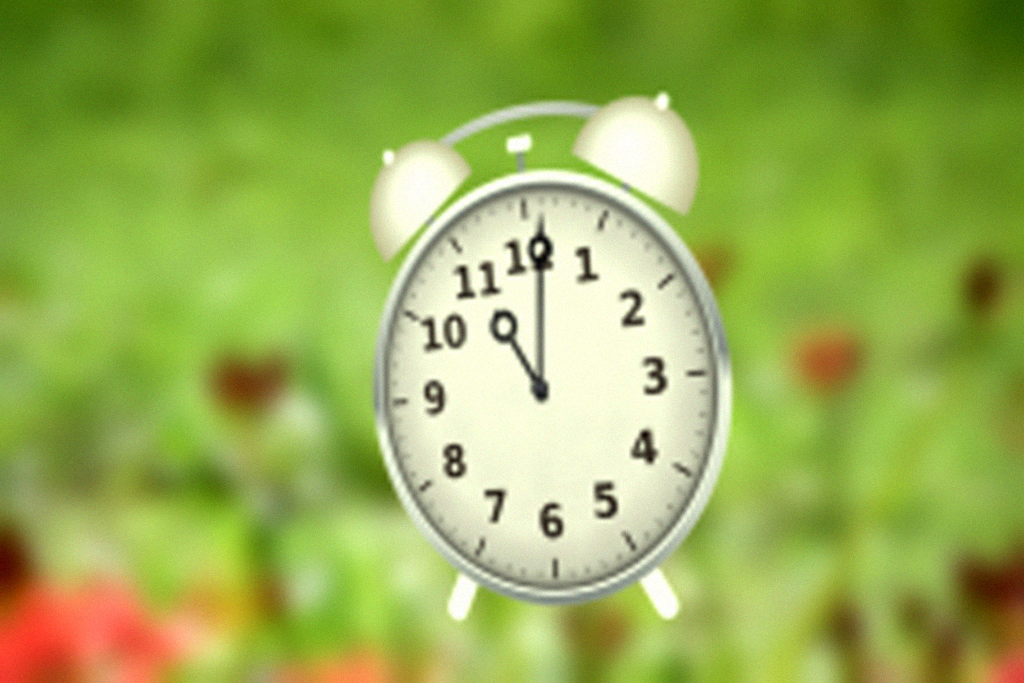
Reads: 11,01
